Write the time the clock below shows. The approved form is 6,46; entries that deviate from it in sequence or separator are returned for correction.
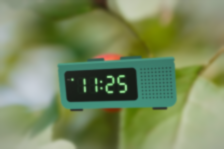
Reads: 11,25
